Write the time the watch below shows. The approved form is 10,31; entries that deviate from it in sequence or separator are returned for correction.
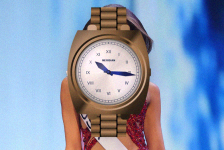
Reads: 10,16
